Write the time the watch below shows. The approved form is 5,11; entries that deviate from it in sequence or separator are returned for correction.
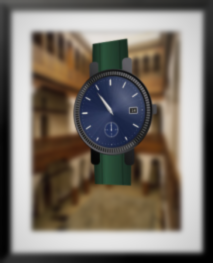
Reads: 10,54
